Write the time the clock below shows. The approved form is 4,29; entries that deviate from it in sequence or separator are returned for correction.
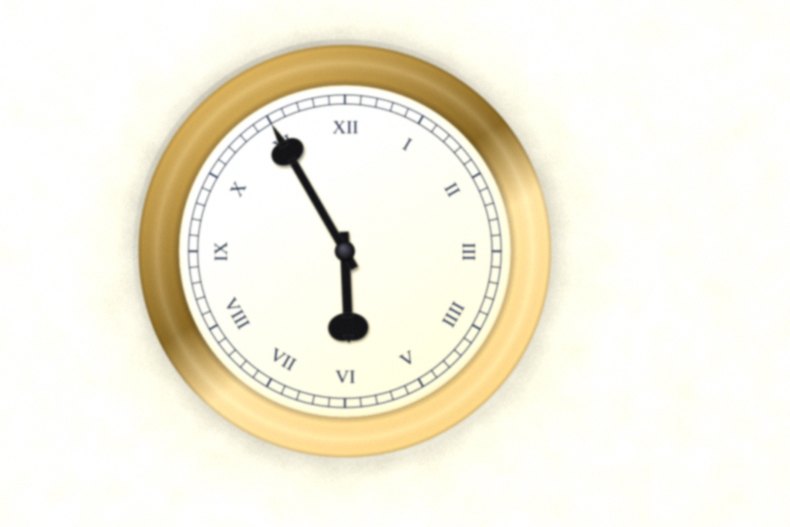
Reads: 5,55
